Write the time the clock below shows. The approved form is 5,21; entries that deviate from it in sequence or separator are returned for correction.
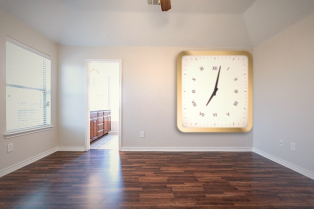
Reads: 7,02
